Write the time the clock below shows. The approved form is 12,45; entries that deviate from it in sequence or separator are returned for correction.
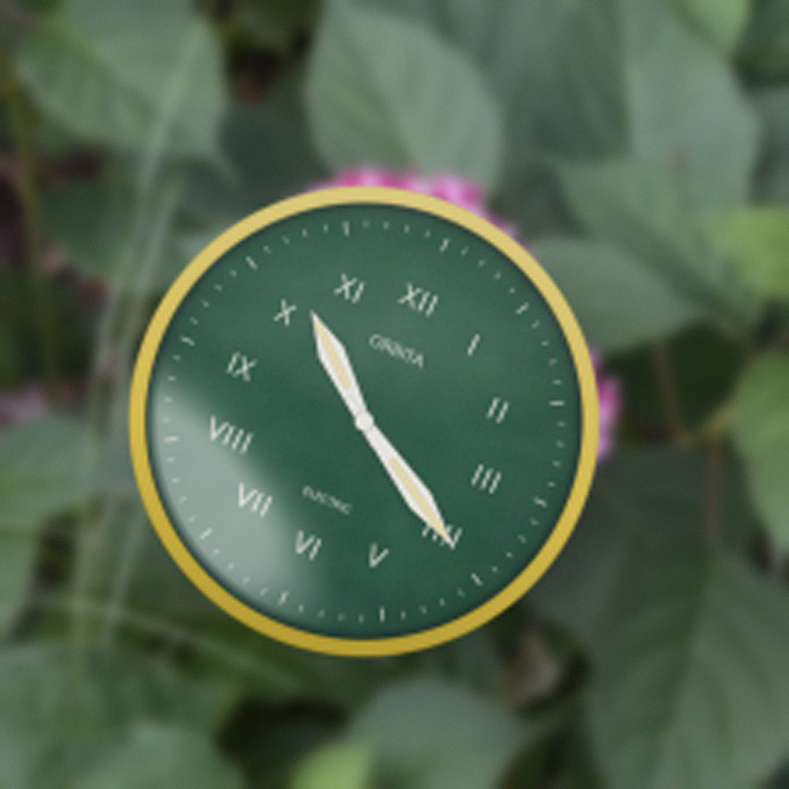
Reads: 10,20
